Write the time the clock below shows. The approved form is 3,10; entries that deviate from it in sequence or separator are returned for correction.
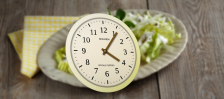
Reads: 4,06
